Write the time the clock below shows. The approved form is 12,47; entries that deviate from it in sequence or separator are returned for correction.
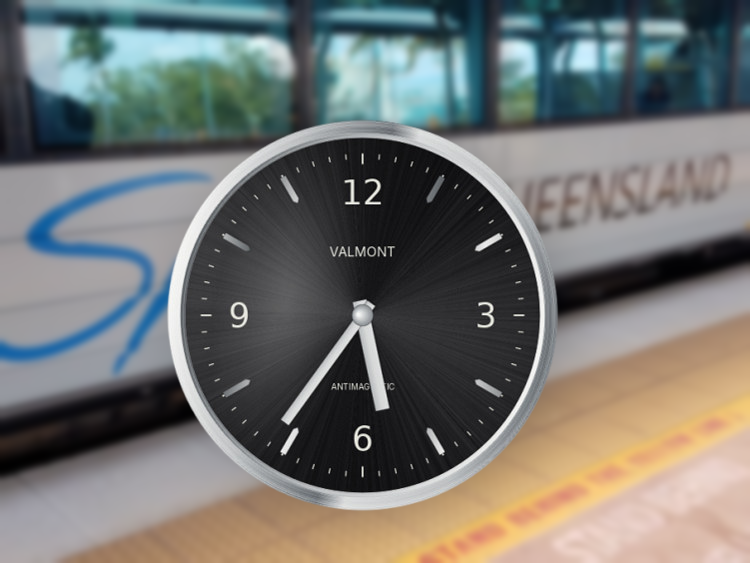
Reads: 5,36
